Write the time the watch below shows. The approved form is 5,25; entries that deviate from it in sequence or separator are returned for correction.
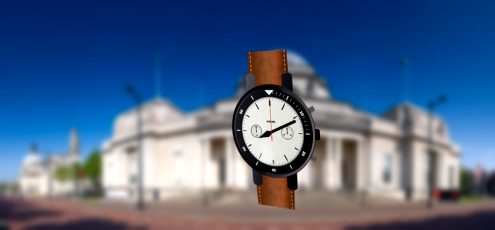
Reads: 8,11
